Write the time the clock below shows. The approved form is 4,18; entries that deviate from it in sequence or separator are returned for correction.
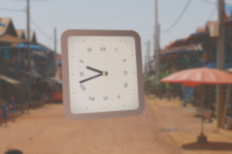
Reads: 9,42
